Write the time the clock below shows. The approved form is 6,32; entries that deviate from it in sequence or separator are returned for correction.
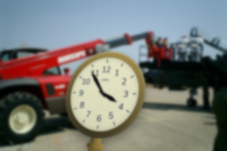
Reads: 3,54
